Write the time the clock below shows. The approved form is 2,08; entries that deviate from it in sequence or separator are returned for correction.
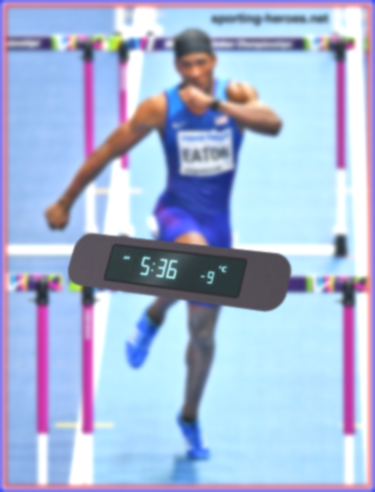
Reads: 5,36
